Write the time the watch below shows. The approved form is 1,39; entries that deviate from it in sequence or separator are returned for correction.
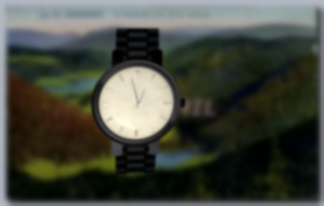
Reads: 12,58
